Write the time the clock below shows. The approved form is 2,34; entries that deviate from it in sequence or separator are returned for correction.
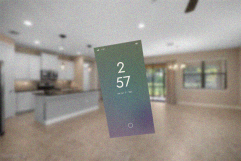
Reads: 2,57
